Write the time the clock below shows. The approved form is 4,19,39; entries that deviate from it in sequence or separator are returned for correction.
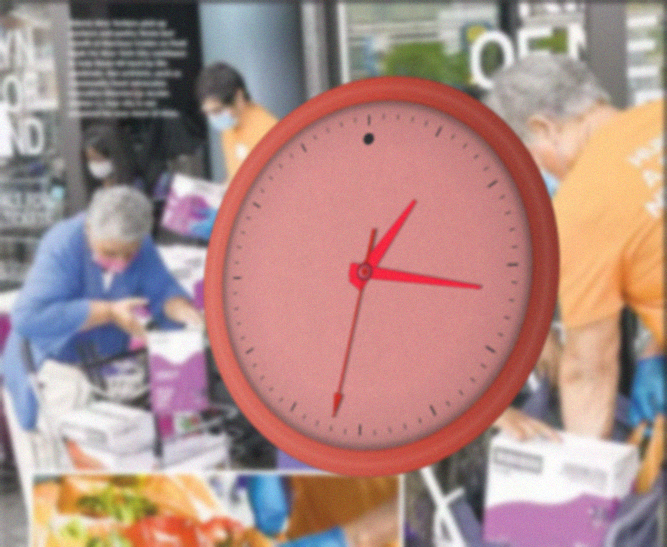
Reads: 1,16,32
